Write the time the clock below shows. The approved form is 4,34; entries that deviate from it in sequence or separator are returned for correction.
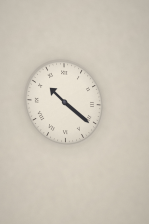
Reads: 10,21
